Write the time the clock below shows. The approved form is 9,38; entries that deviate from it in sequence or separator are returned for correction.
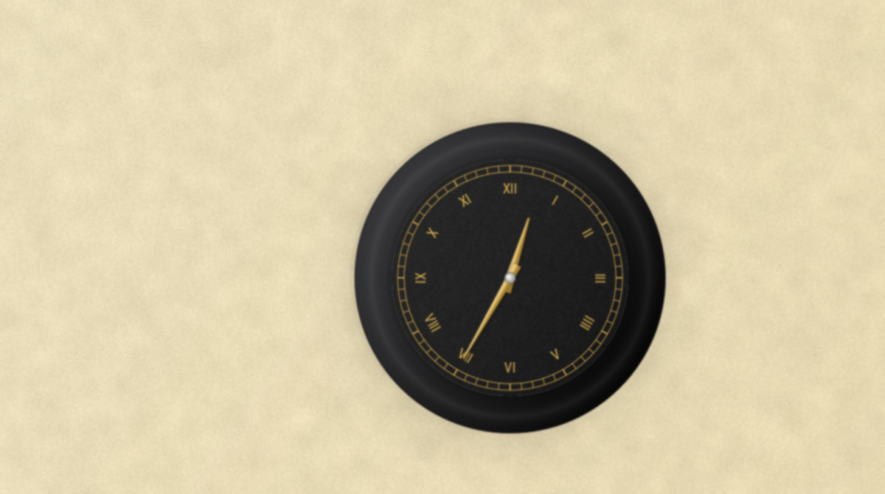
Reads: 12,35
